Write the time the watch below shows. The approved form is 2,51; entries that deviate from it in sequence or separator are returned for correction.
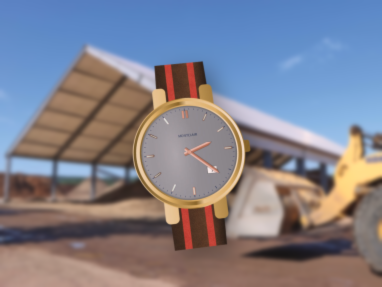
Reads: 2,22
